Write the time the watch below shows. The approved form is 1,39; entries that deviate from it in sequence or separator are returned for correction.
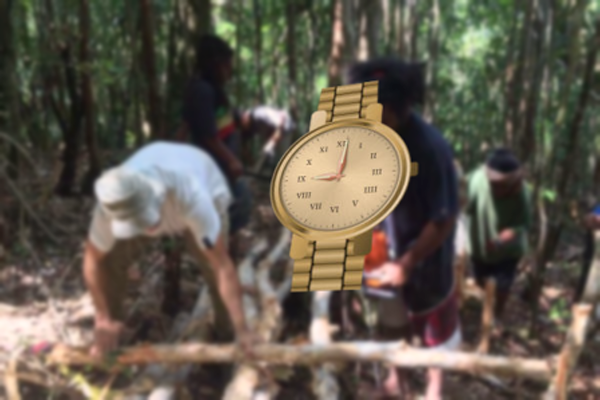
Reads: 9,01
